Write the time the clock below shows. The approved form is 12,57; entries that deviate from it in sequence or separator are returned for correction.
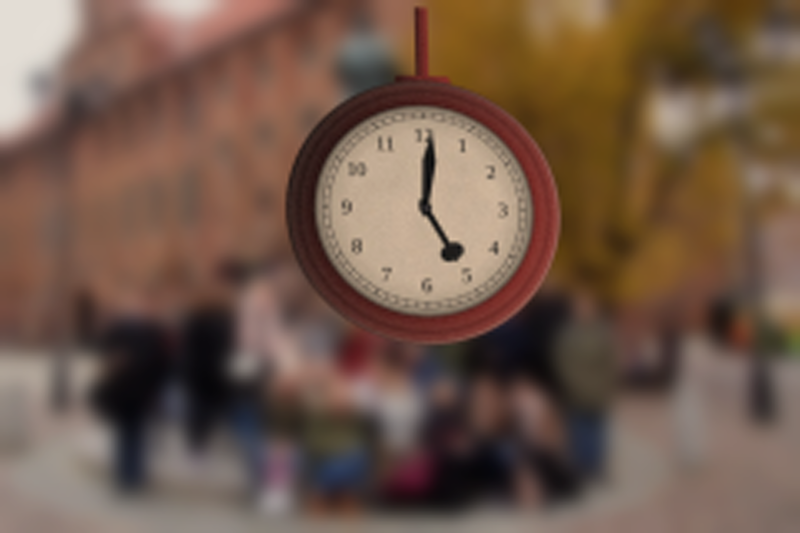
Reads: 5,01
